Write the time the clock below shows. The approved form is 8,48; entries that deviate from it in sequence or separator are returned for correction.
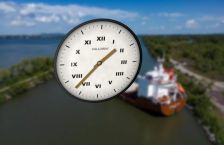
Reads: 1,37
